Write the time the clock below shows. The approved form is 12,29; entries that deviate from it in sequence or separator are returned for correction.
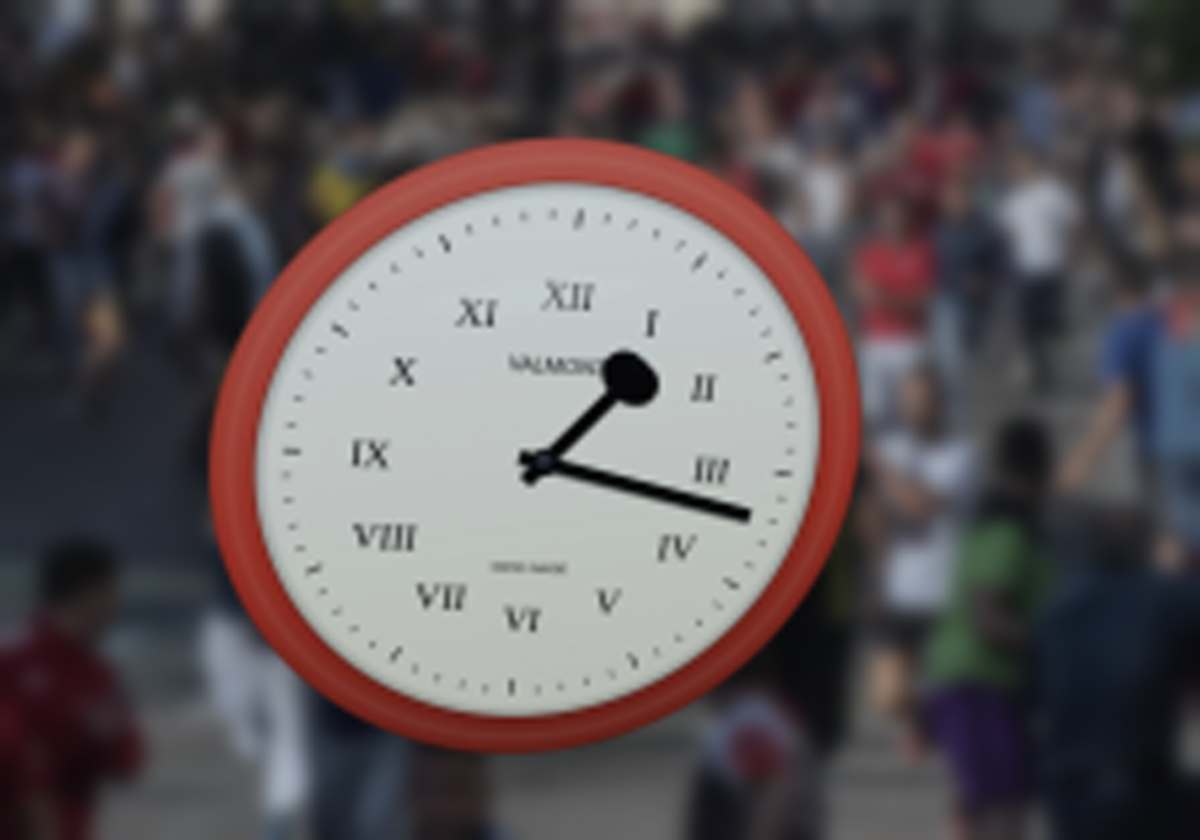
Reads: 1,17
